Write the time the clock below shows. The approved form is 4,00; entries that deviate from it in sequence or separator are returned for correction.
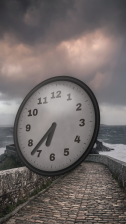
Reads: 6,37
